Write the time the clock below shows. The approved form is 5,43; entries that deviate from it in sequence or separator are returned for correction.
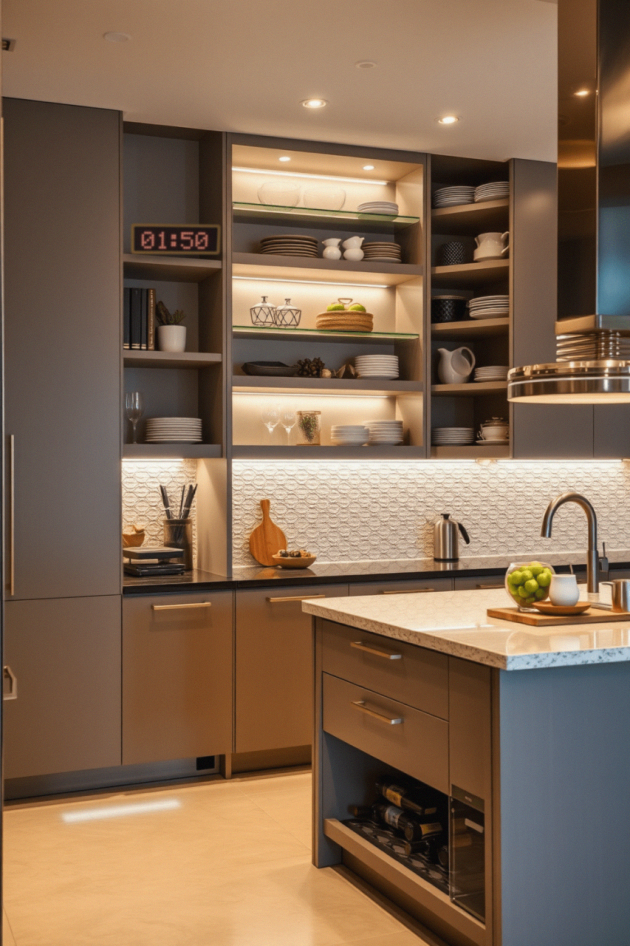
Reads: 1,50
